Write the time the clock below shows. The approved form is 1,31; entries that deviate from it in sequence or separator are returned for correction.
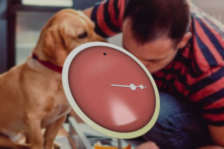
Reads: 3,16
